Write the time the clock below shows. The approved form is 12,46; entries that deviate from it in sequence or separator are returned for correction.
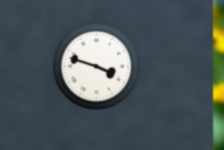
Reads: 3,48
